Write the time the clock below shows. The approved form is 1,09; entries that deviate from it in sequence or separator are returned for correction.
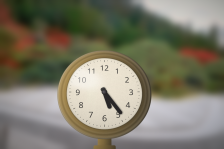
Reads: 5,24
